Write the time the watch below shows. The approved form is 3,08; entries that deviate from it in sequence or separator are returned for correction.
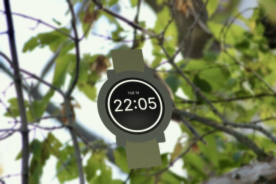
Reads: 22,05
